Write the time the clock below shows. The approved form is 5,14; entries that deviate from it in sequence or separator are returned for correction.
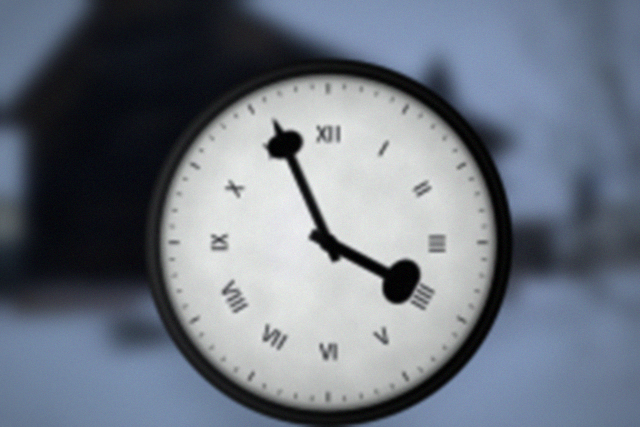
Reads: 3,56
